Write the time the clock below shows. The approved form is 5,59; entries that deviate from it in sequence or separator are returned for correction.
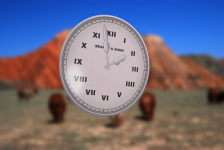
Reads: 1,58
